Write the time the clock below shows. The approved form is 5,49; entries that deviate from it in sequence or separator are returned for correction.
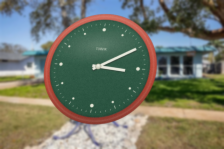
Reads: 3,10
